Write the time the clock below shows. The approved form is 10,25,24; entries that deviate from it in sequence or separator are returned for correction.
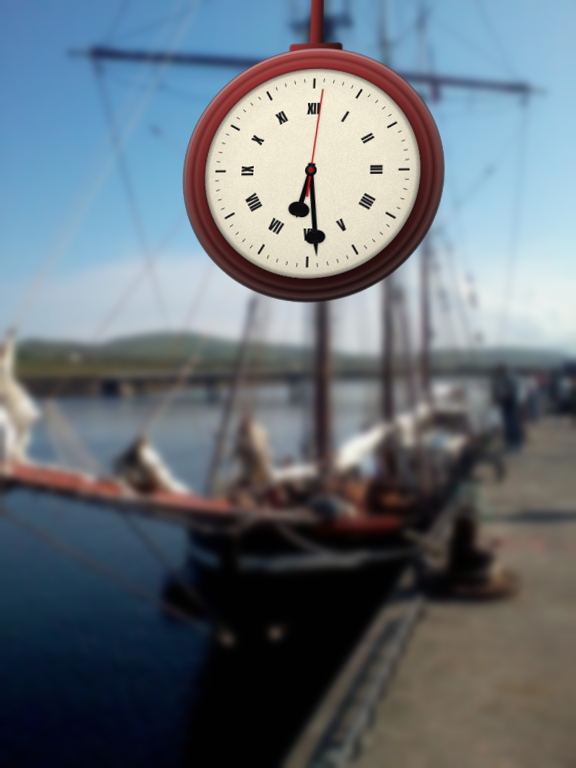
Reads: 6,29,01
